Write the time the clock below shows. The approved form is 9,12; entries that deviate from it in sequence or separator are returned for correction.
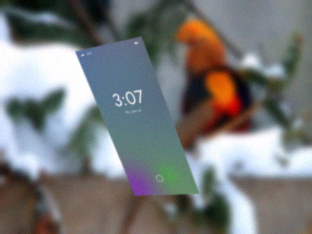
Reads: 3,07
